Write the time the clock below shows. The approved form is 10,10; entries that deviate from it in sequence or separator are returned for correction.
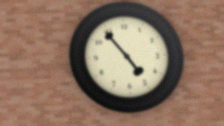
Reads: 4,54
